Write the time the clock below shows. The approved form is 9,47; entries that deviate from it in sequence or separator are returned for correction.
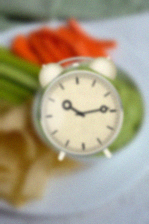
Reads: 10,14
